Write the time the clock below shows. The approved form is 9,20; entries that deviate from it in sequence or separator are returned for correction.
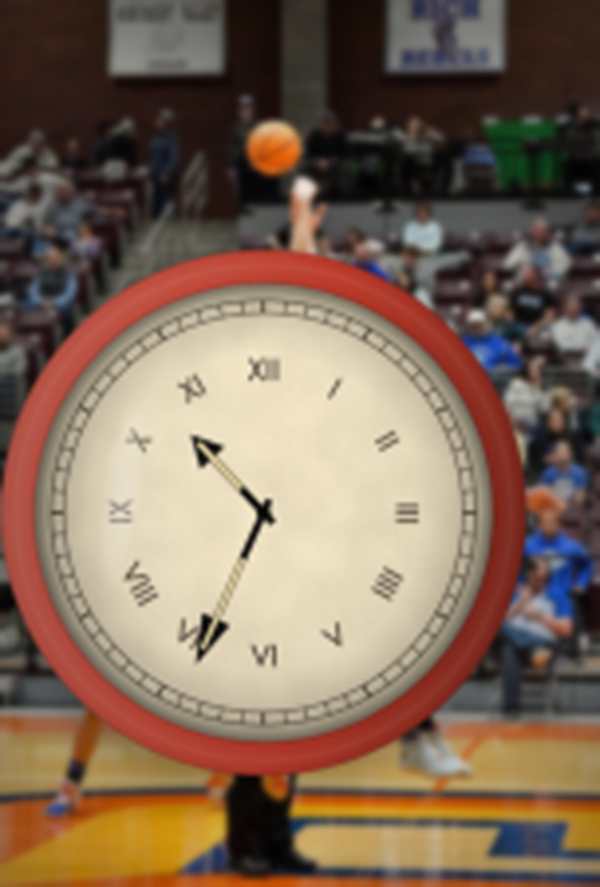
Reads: 10,34
